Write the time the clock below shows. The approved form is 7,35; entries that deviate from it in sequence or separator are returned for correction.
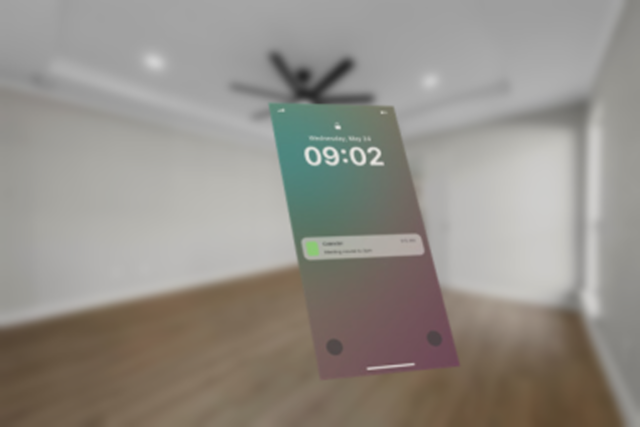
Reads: 9,02
